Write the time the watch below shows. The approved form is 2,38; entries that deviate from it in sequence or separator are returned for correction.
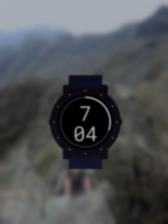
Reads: 7,04
